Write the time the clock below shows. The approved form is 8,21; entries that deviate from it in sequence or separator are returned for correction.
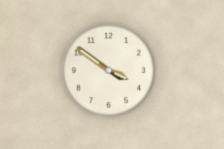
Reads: 3,51
